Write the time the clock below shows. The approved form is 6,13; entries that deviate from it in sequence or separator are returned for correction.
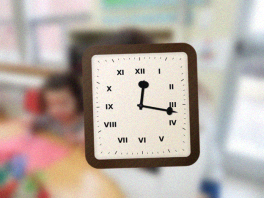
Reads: 12,17
